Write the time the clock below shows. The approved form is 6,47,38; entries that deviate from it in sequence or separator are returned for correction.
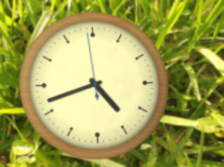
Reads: 4,41,59
